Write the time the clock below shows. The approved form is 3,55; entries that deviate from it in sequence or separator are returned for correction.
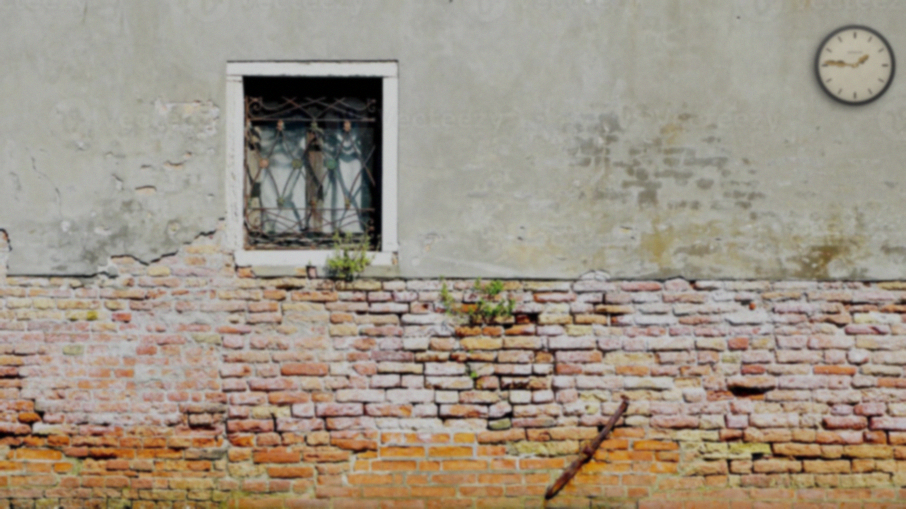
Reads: 1,46
